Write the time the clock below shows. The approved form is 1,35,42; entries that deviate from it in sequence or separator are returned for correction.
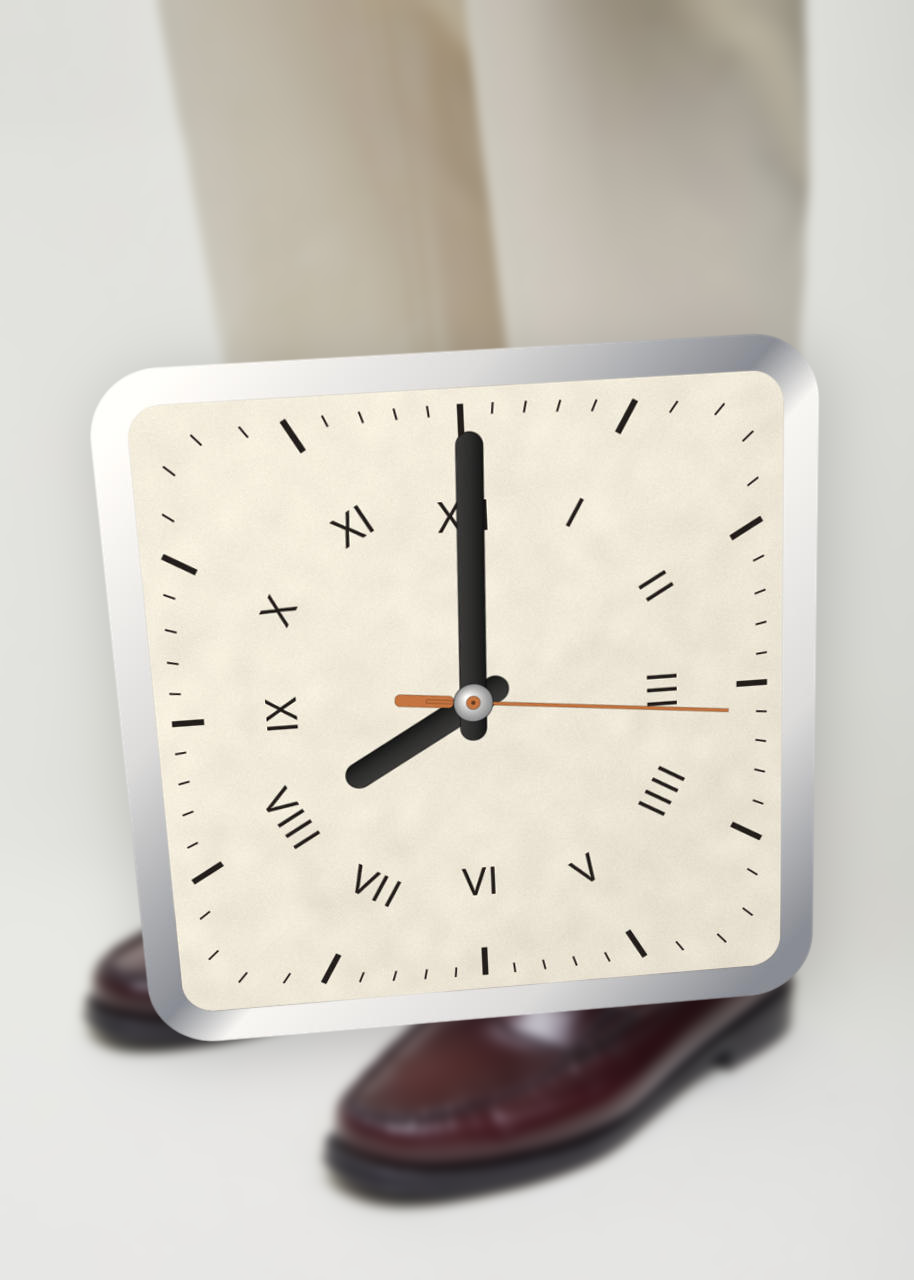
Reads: 8,00,16
